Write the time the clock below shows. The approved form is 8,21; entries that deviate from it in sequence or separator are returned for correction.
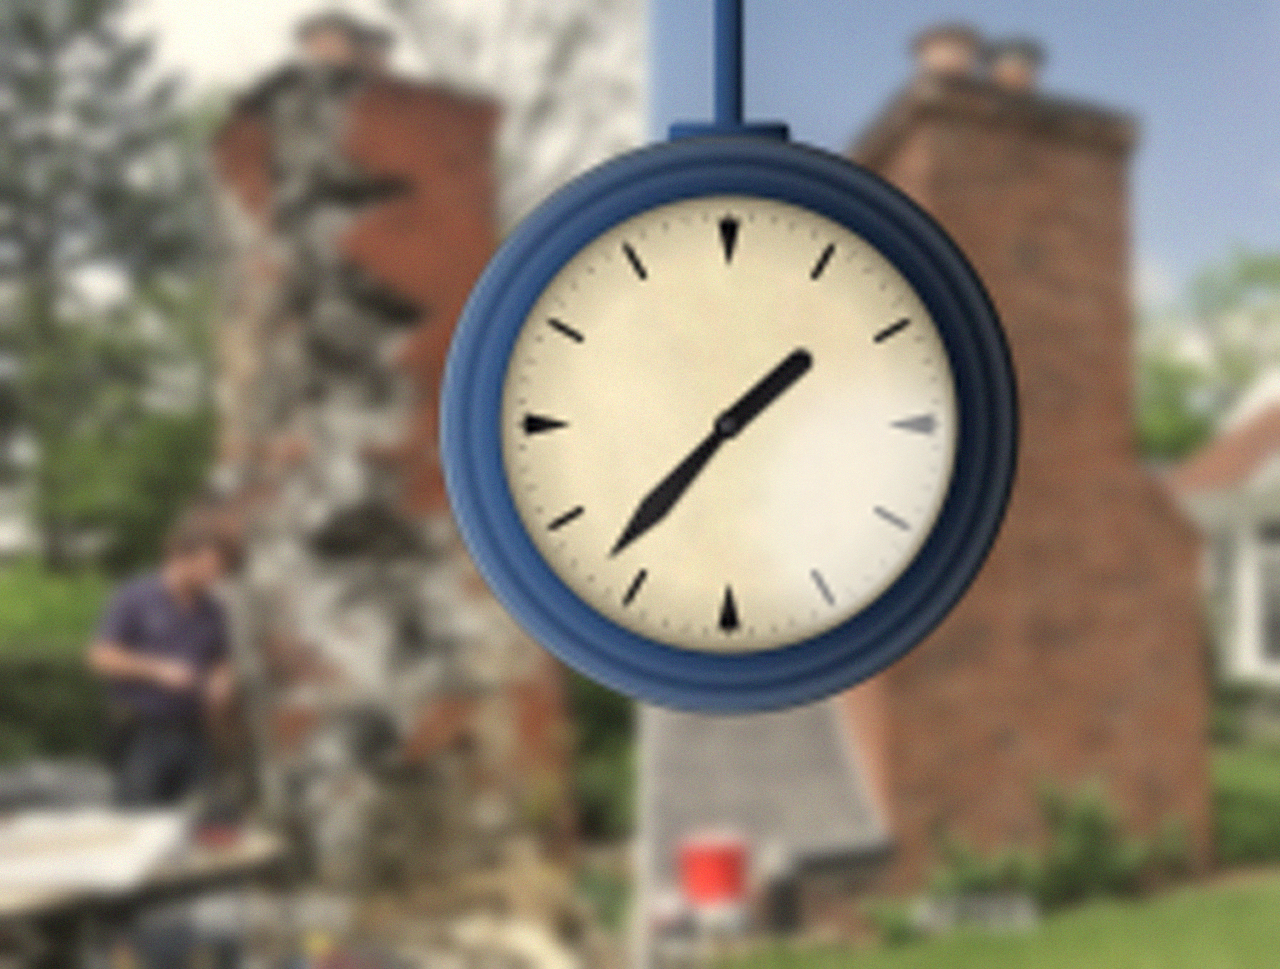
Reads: 1,37
